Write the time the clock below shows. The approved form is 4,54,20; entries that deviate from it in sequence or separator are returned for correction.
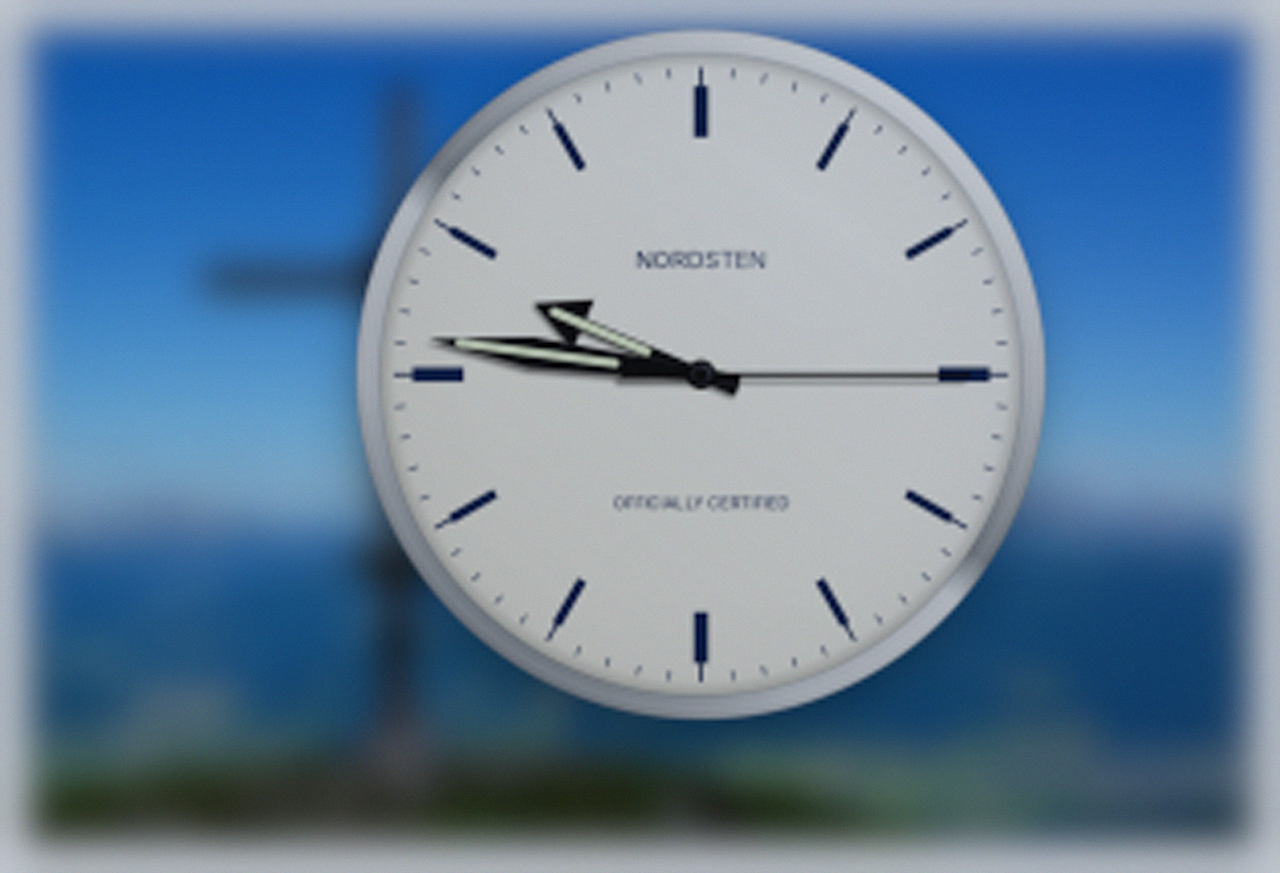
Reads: 9,46,15
